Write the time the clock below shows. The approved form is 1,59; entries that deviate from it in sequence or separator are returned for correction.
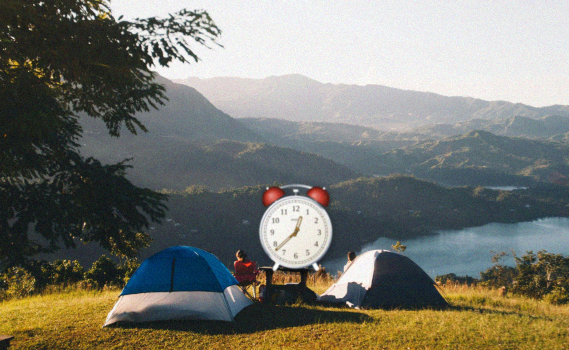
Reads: 12,38
